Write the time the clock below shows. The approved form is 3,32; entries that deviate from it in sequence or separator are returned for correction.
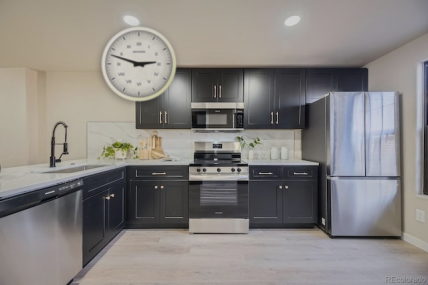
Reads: 2,48
